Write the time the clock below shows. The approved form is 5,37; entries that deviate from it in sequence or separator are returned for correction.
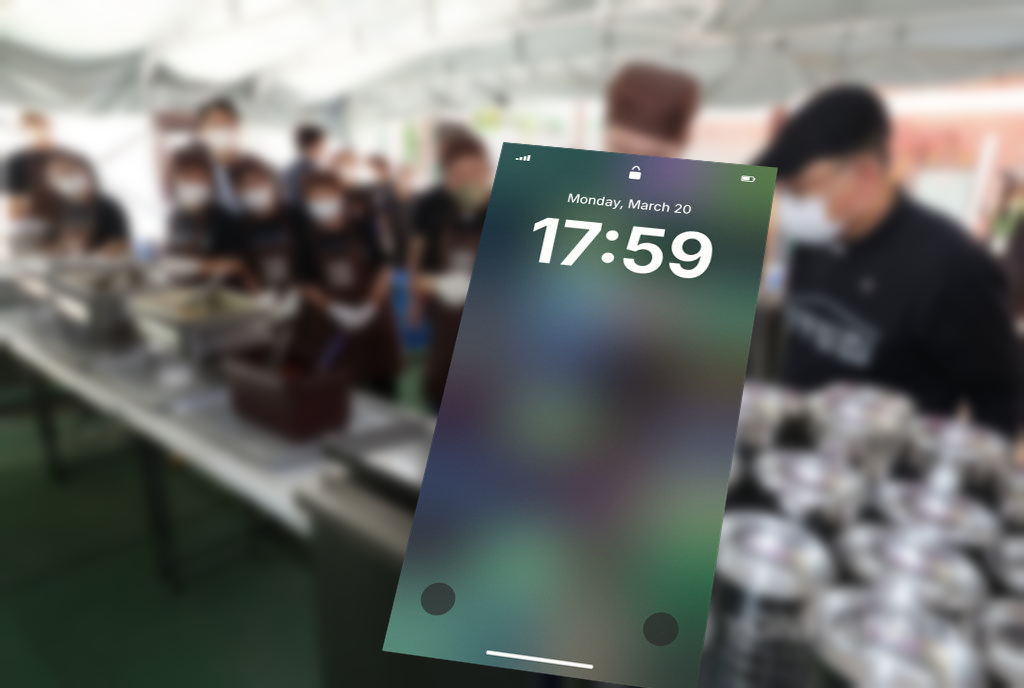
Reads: 17,59
